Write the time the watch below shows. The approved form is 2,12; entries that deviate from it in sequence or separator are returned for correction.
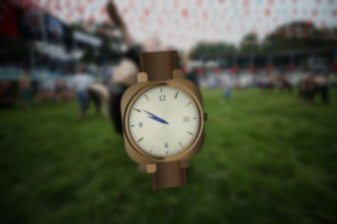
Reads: 9,51
